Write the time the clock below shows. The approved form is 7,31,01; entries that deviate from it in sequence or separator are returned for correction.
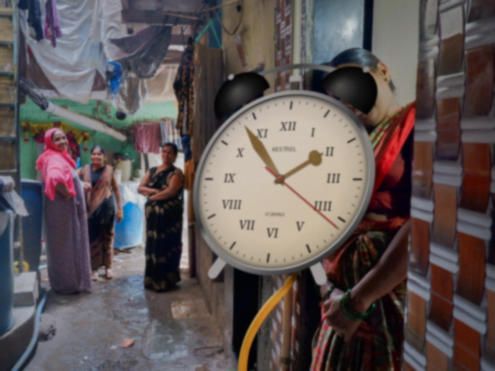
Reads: 1,53,21
